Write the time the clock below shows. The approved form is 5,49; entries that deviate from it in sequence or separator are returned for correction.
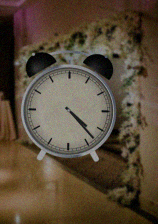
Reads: 4,23
